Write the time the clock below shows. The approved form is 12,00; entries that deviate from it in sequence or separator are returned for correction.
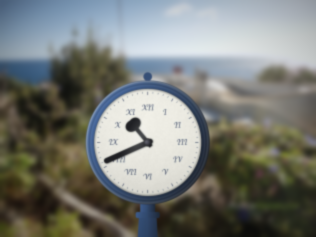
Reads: 10,41
